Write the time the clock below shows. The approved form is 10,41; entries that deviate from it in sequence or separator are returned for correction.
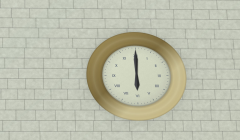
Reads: 6,00
